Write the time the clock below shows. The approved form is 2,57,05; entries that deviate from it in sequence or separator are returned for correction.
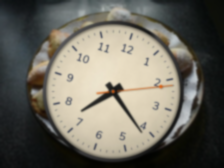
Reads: 7,21,11
